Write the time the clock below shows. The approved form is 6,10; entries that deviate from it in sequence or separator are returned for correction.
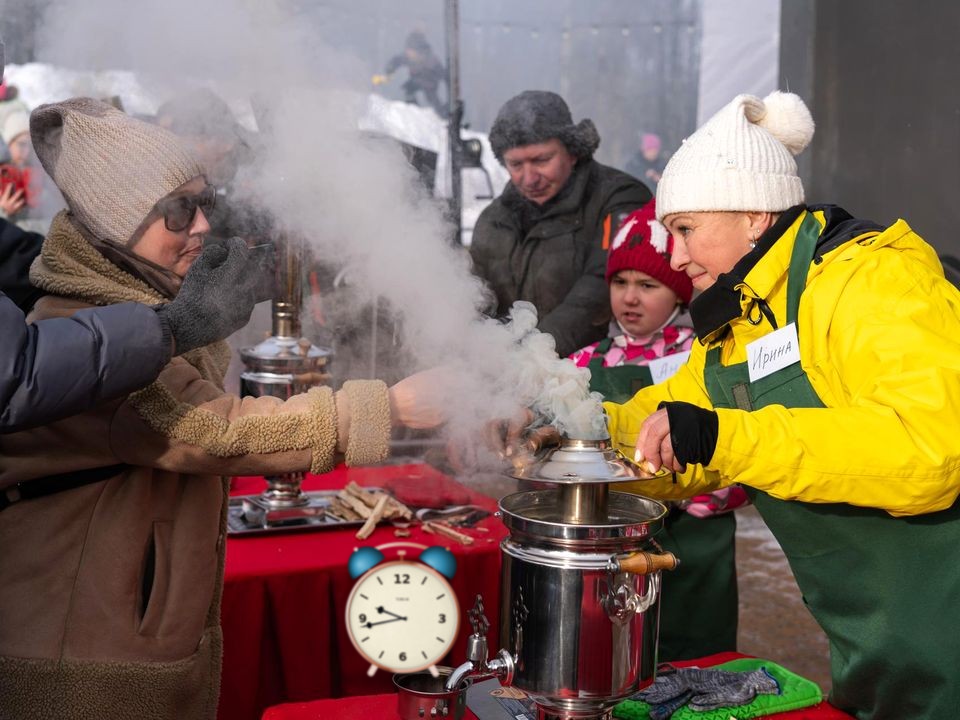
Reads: 9,43
